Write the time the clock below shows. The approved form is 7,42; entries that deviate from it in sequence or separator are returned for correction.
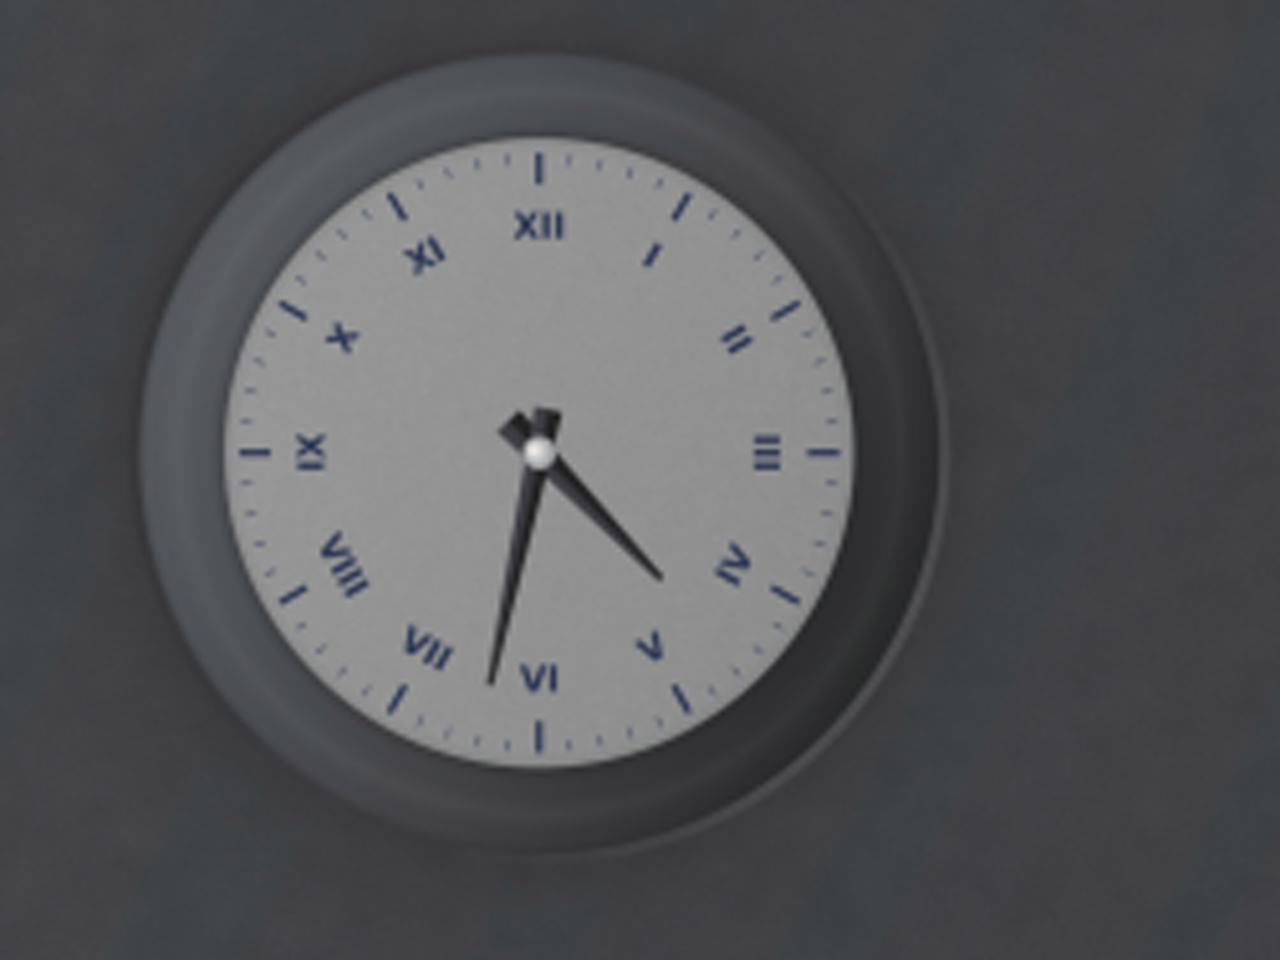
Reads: 4,32
